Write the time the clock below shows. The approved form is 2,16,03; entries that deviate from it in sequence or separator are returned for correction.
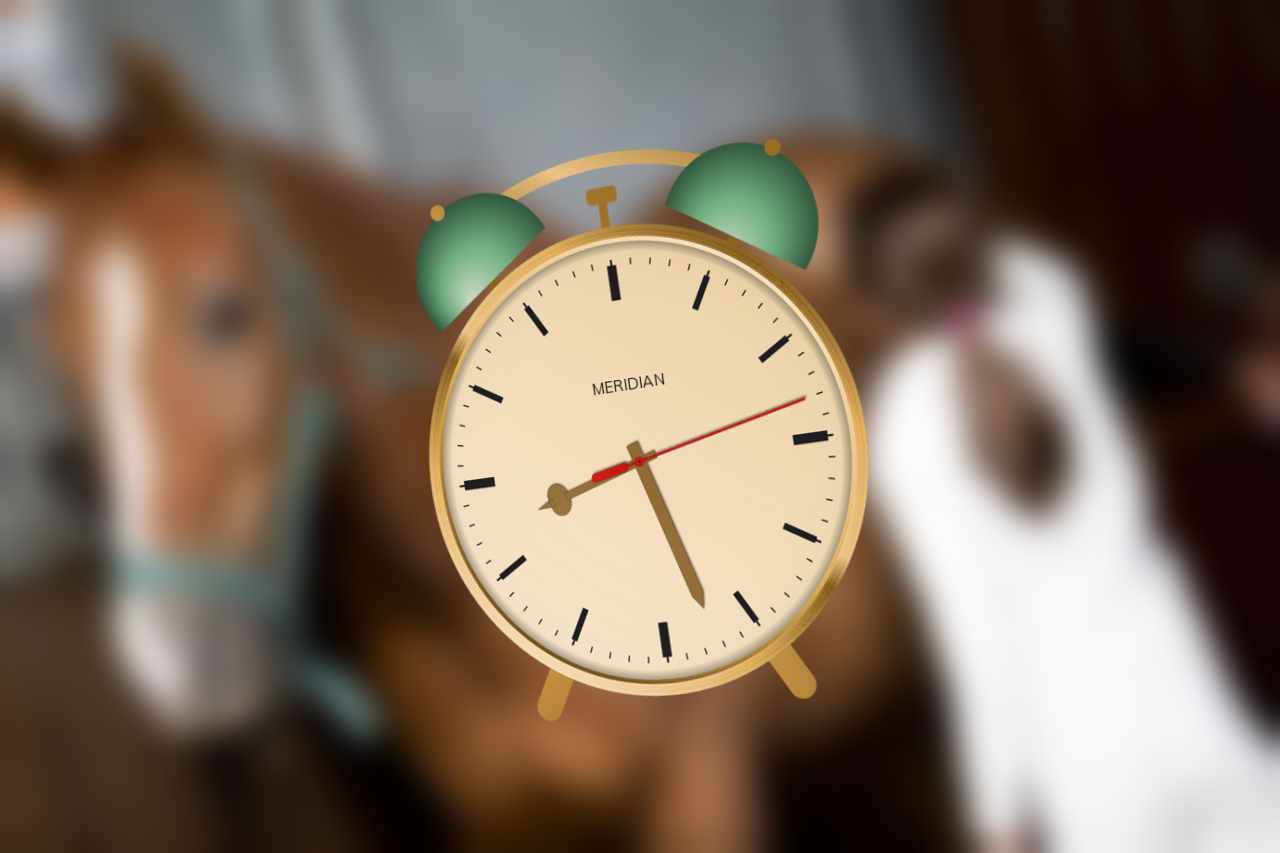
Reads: 8,27,13
